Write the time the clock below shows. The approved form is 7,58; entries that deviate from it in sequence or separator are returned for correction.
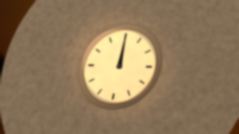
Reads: 12,00
